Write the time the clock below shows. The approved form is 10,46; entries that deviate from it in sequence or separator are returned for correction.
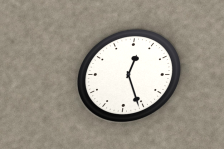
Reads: 12,26
